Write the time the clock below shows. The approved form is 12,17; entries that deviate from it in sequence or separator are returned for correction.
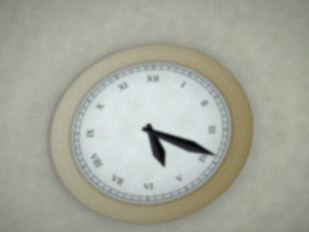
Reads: 5,19
